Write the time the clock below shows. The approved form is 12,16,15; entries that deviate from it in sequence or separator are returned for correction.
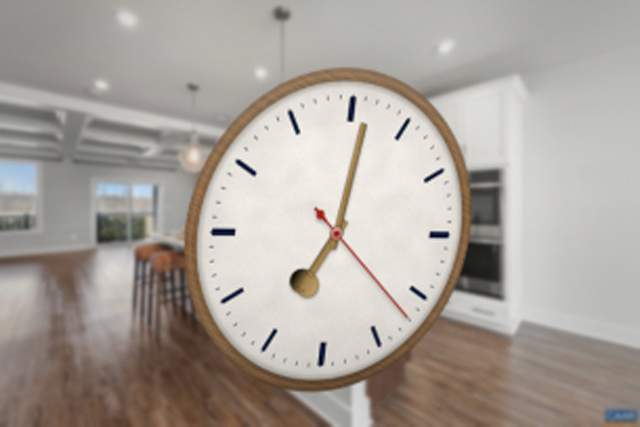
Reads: 7,01,22
